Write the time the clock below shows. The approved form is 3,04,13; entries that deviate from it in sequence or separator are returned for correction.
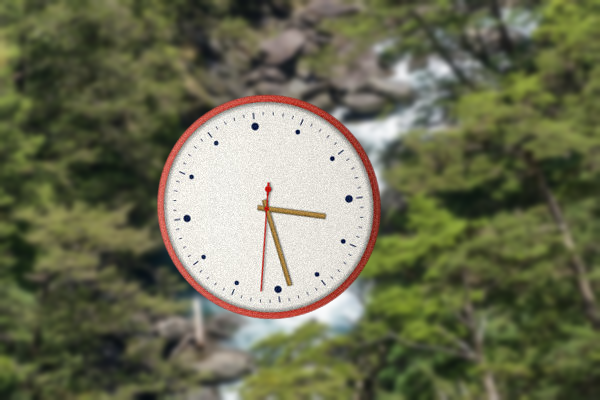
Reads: 3,28,32
